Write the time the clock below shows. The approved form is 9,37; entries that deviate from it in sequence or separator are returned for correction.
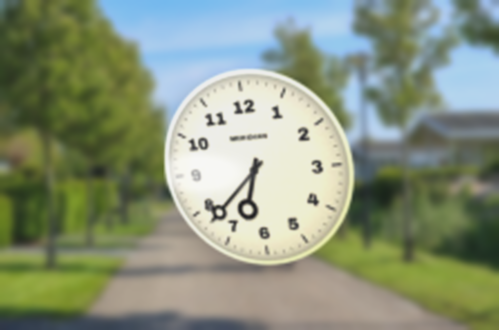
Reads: 6,38
